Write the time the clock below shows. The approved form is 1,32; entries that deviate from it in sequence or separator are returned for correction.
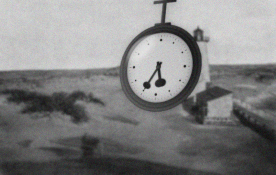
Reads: 5,35
